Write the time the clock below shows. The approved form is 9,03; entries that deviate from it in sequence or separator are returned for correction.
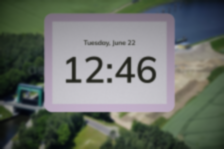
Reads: 12,46
